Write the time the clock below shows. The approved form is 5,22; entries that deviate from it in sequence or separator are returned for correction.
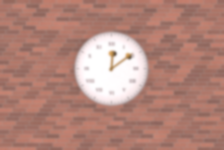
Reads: 12,09
